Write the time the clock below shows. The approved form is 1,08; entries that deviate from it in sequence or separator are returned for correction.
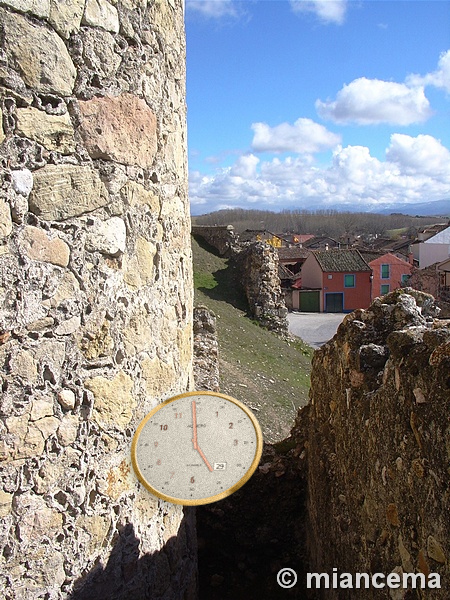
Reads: 4,59
